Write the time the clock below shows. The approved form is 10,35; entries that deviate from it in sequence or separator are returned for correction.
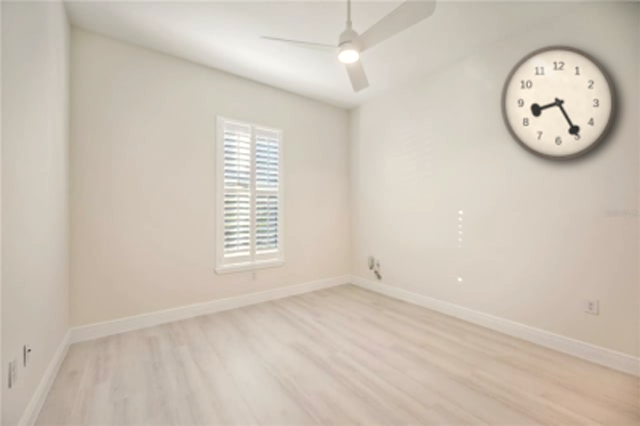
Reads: 8,25
